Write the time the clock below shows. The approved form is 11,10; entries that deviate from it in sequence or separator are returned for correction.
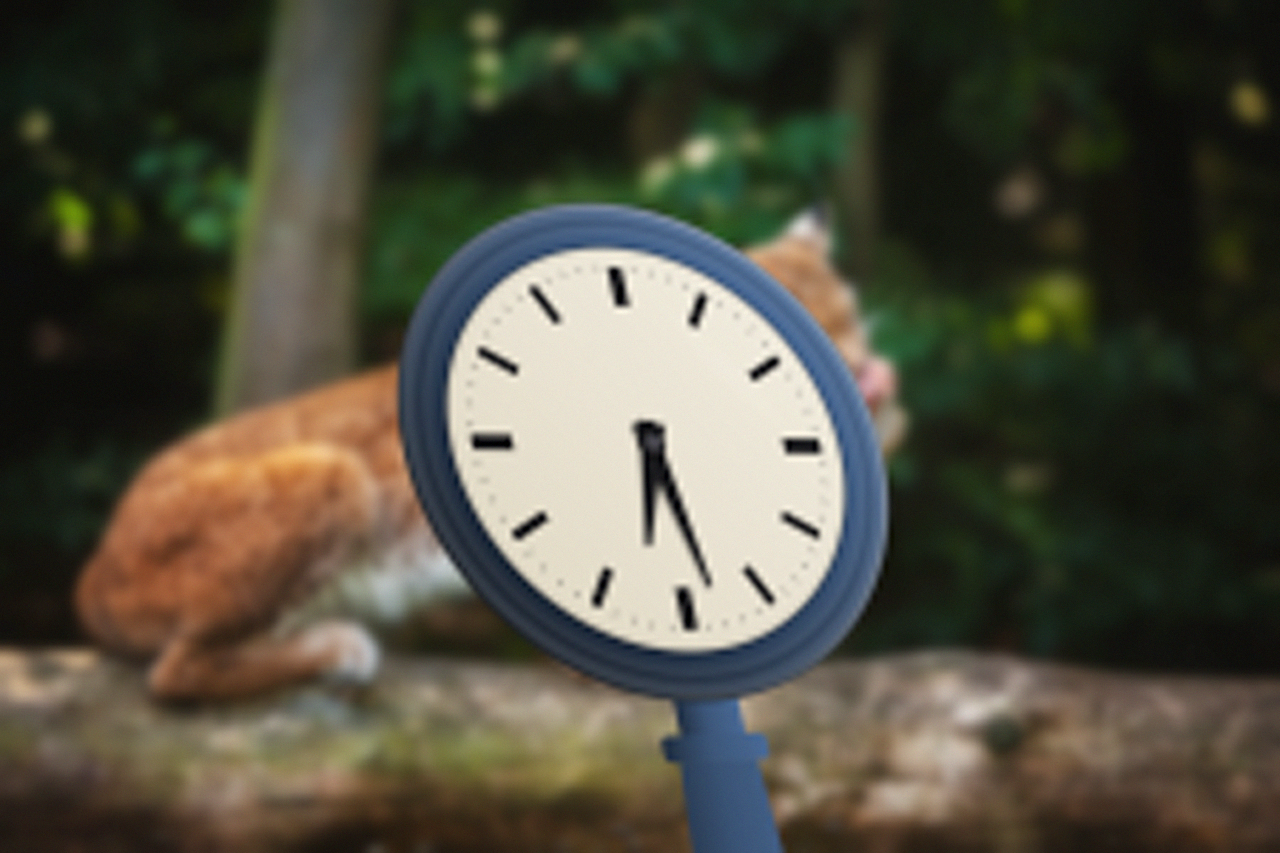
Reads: 6,28
